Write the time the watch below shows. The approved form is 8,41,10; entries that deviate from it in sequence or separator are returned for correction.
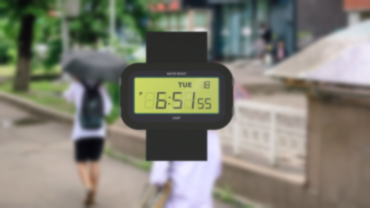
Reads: 6,51,55
